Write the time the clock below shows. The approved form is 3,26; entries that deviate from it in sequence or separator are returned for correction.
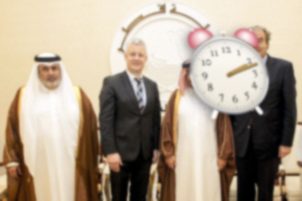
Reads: 2,12
